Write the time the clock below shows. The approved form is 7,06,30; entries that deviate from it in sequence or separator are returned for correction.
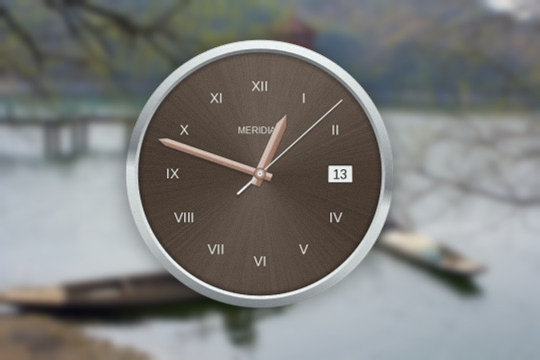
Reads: 12,48,08
